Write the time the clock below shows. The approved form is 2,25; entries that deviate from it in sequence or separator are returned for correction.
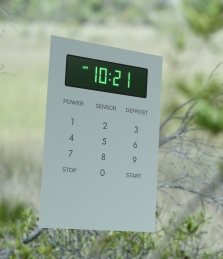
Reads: 10,21
